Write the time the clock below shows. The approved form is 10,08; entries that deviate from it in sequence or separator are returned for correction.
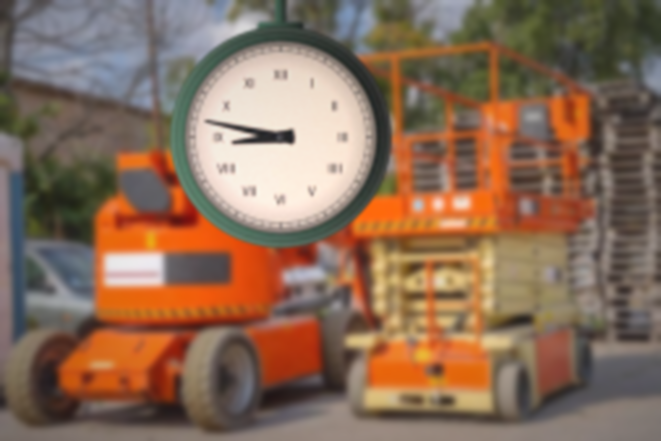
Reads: 8,47
